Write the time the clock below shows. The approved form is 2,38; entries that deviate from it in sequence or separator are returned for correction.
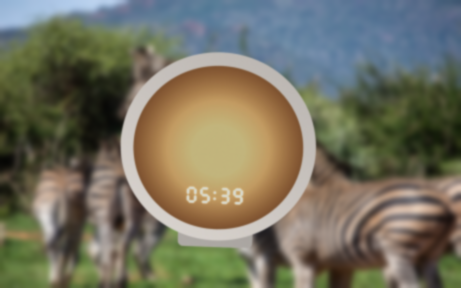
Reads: 5,39
